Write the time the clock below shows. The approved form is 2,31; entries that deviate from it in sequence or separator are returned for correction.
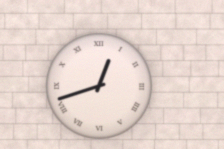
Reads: 12,42
